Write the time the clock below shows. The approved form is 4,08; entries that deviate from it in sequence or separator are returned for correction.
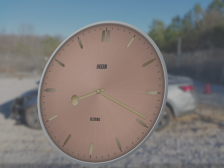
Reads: 8,19
